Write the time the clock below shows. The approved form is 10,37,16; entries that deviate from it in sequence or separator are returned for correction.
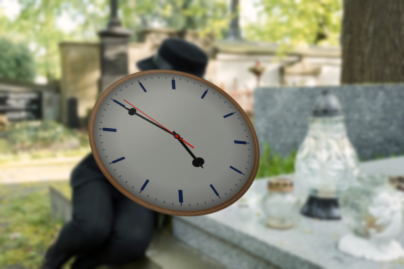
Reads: 4,49,51
